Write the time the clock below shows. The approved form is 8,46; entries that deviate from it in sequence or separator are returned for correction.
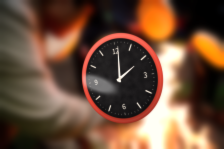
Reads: 2,01
